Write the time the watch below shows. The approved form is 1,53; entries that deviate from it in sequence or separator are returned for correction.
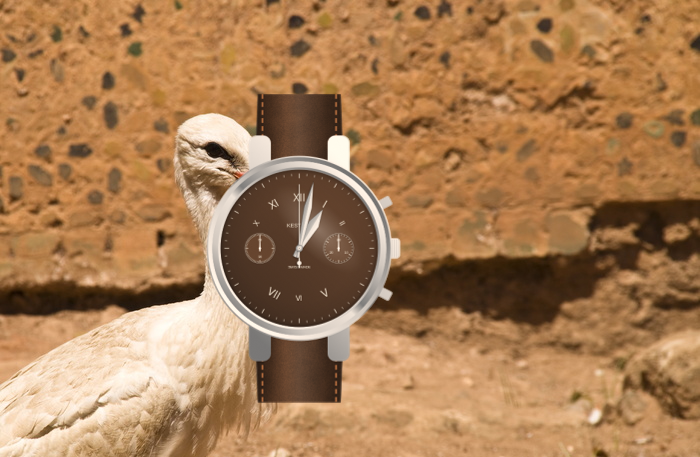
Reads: 1,02
